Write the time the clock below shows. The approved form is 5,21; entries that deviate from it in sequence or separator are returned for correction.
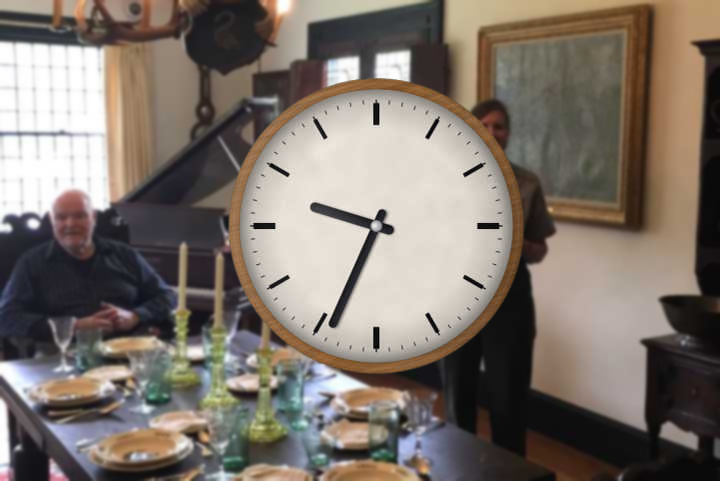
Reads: 9,34
